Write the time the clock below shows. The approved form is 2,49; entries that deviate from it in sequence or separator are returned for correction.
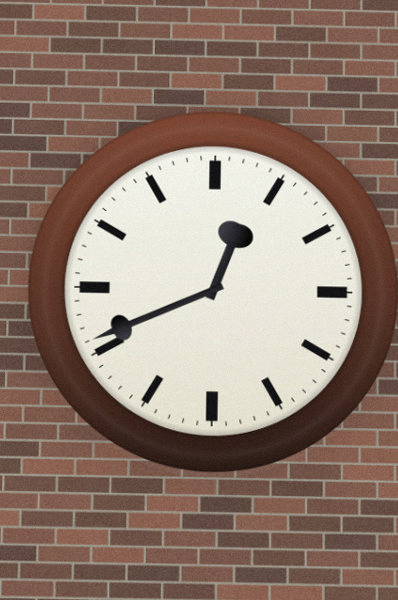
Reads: 12,41
